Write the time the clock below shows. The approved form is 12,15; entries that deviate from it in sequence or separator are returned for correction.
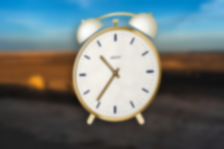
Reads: 10,36
